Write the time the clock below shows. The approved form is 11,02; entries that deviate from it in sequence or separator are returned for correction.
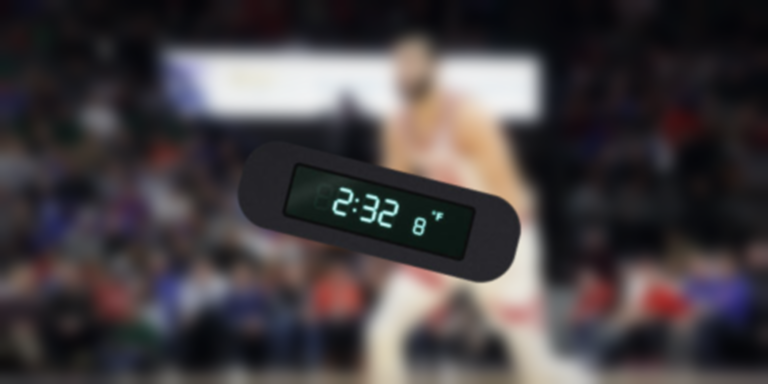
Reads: 2,32
